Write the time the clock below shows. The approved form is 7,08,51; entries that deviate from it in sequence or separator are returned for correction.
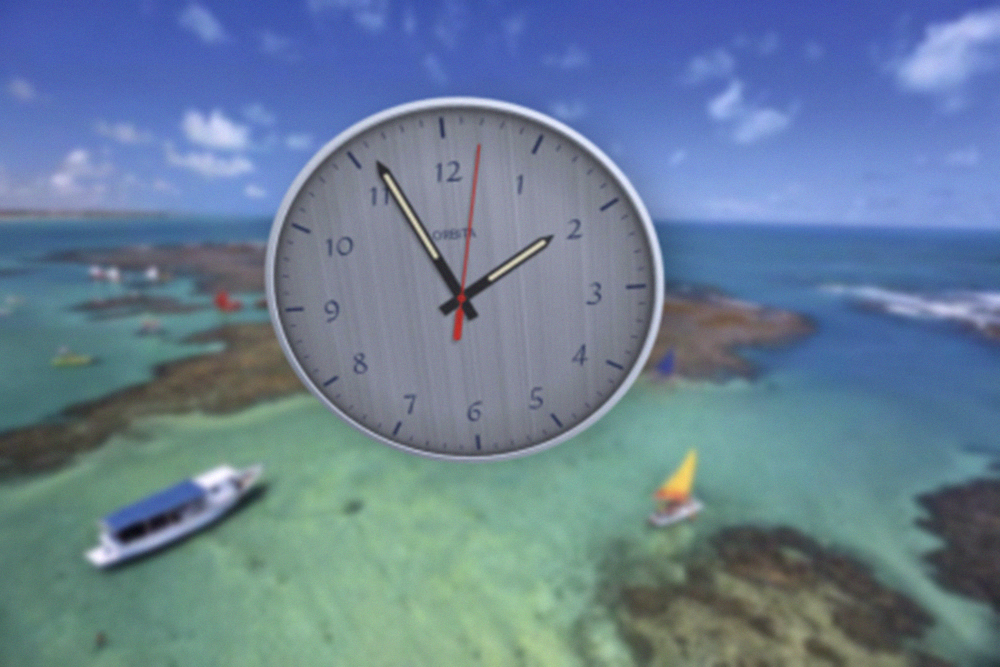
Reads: 1,56,02
